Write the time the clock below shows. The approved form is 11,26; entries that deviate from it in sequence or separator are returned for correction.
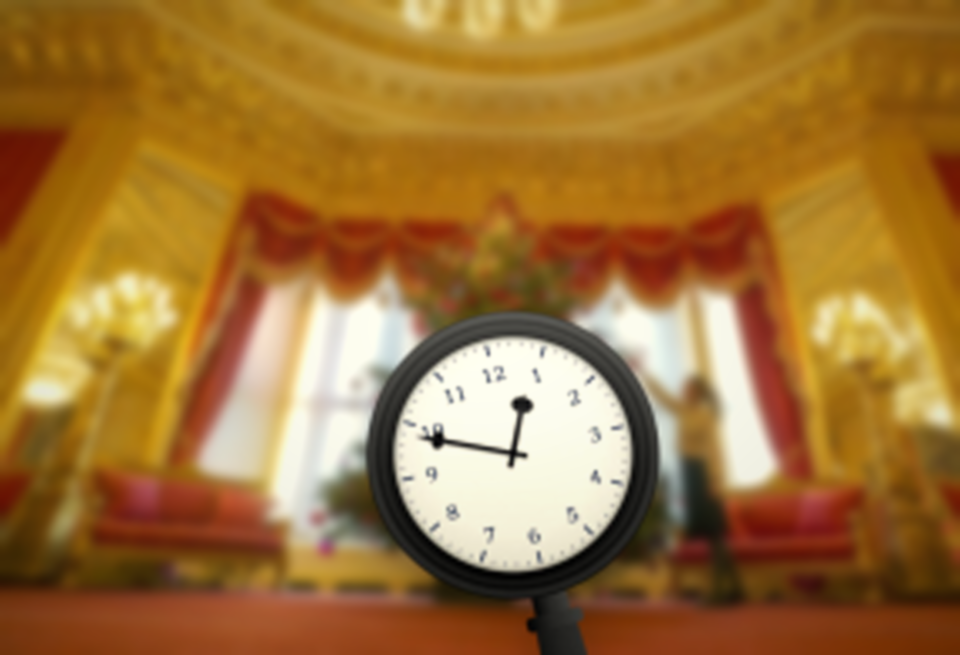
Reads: 12,49
